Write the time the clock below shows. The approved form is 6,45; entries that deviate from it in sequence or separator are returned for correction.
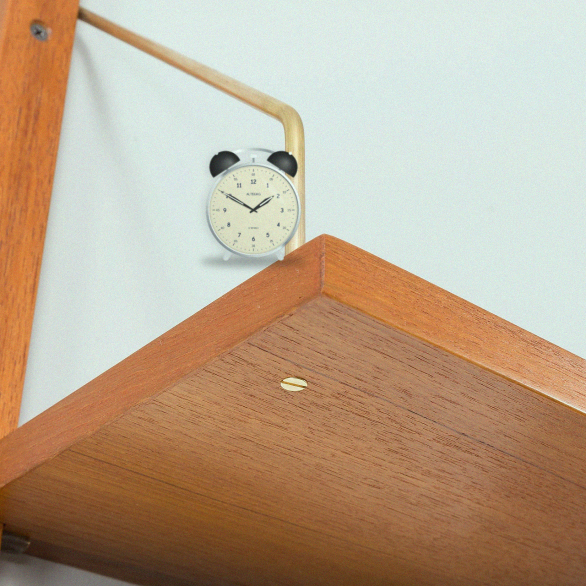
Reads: 1,50
